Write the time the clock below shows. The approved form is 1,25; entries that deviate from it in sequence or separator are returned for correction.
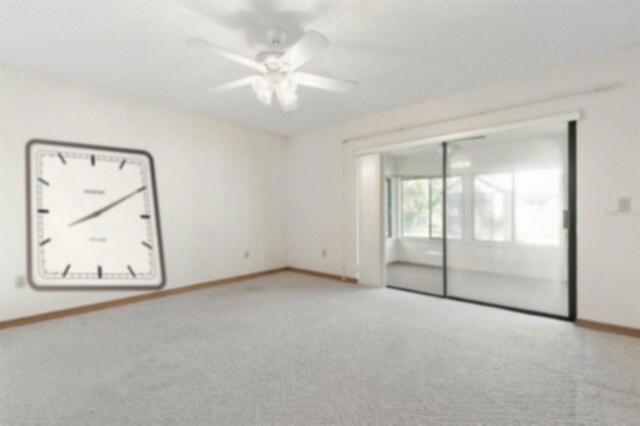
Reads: 8,10
